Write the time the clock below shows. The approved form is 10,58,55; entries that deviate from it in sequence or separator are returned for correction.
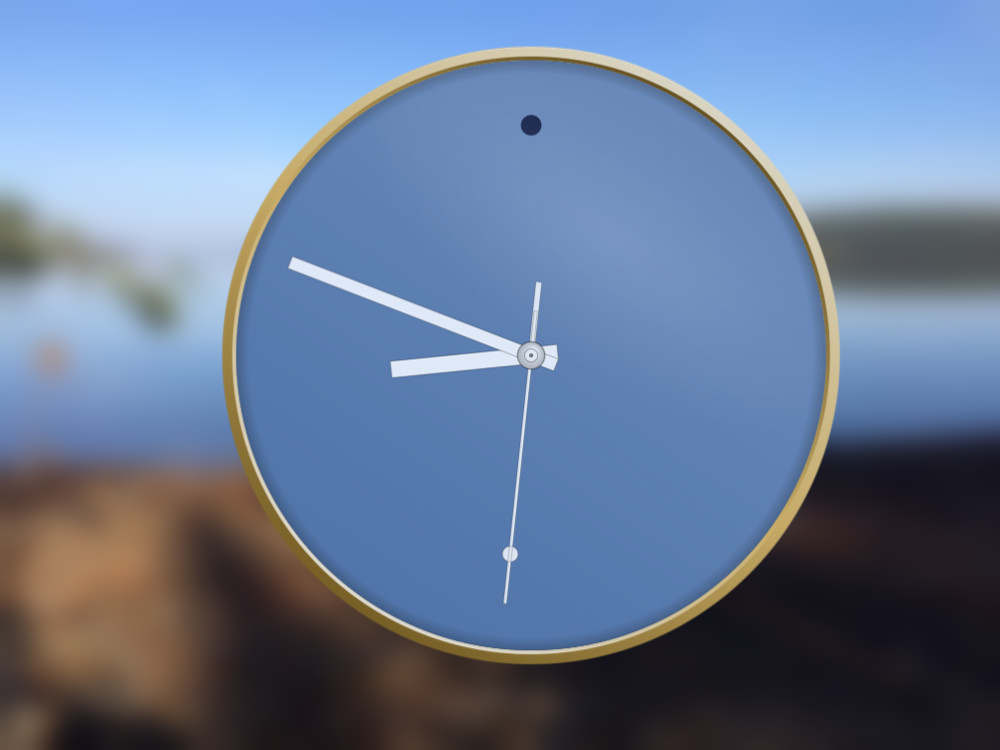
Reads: 8,48,31
